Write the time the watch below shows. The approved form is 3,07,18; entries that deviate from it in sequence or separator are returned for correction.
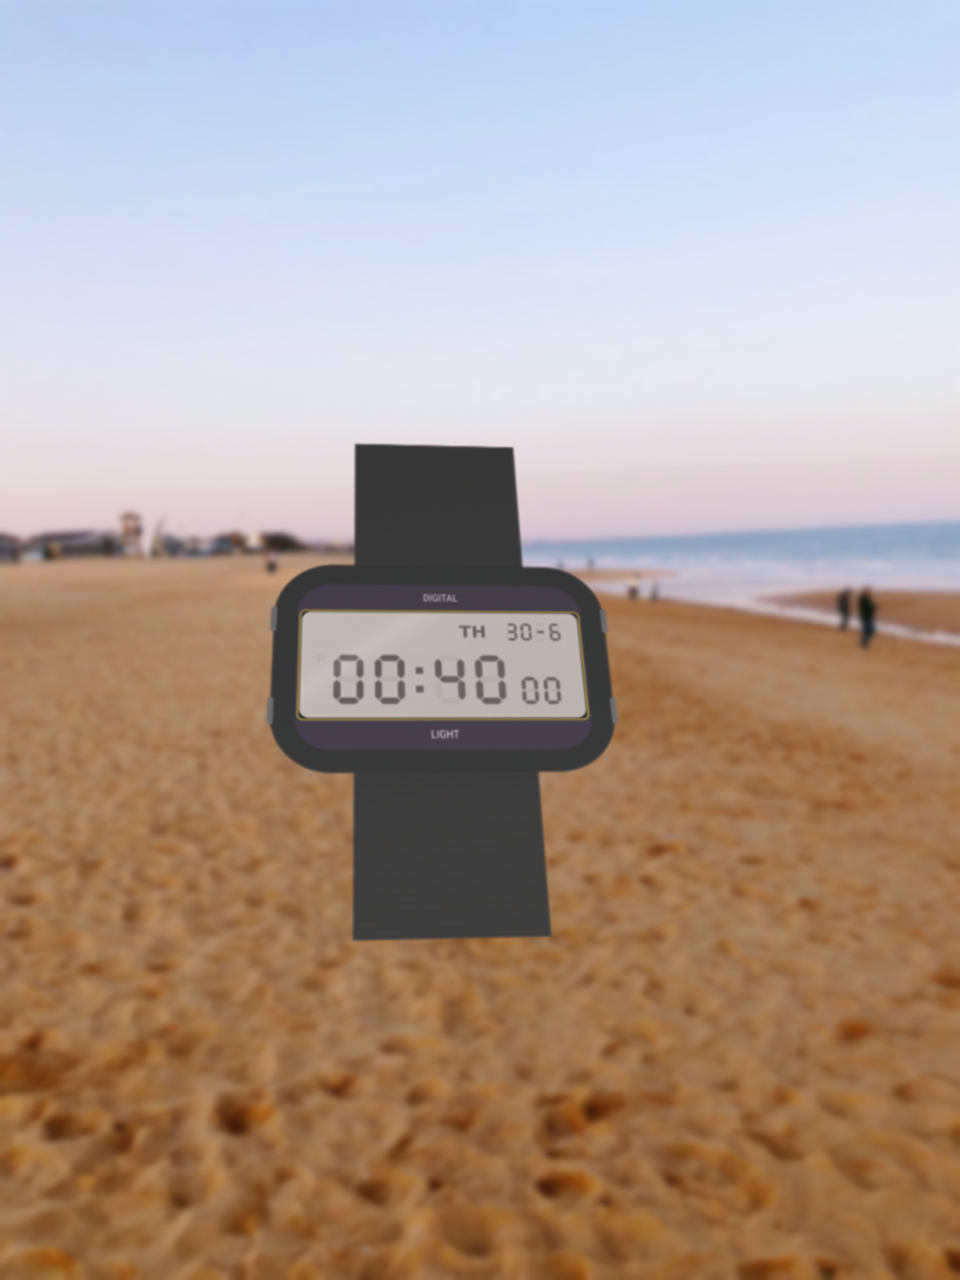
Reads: 0,40,00
